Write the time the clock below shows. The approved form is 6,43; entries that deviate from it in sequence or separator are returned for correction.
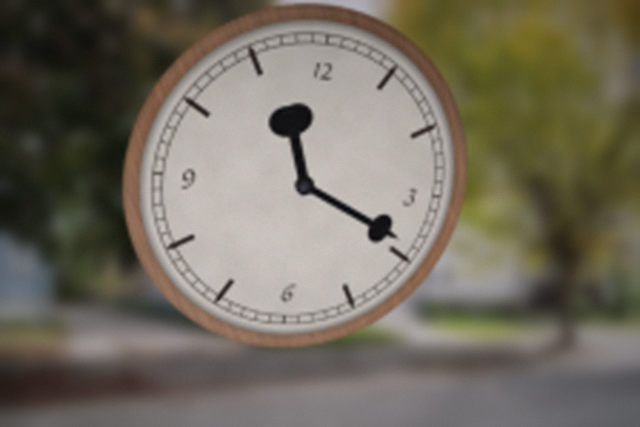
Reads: 11,19
